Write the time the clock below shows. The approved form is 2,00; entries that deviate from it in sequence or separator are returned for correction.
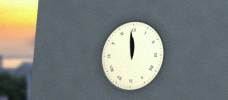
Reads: 11,59
